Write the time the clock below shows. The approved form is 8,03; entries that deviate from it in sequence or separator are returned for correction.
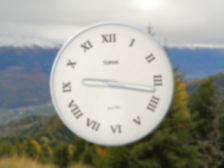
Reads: 9,17
